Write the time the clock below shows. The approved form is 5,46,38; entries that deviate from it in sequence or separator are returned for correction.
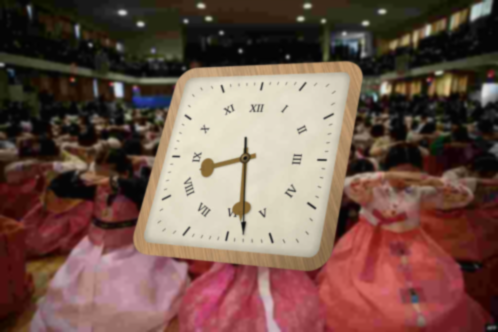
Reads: 8,28,28
